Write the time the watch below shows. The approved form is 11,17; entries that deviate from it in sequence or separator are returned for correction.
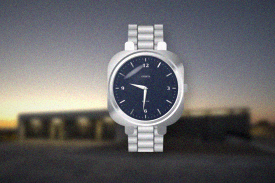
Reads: 9,31
